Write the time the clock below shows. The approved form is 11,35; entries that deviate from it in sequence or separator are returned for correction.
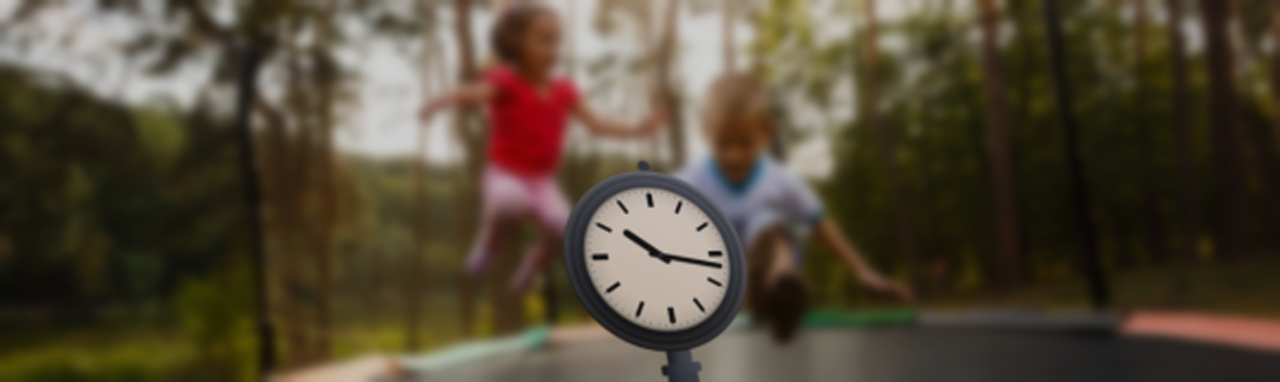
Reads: 10,17
